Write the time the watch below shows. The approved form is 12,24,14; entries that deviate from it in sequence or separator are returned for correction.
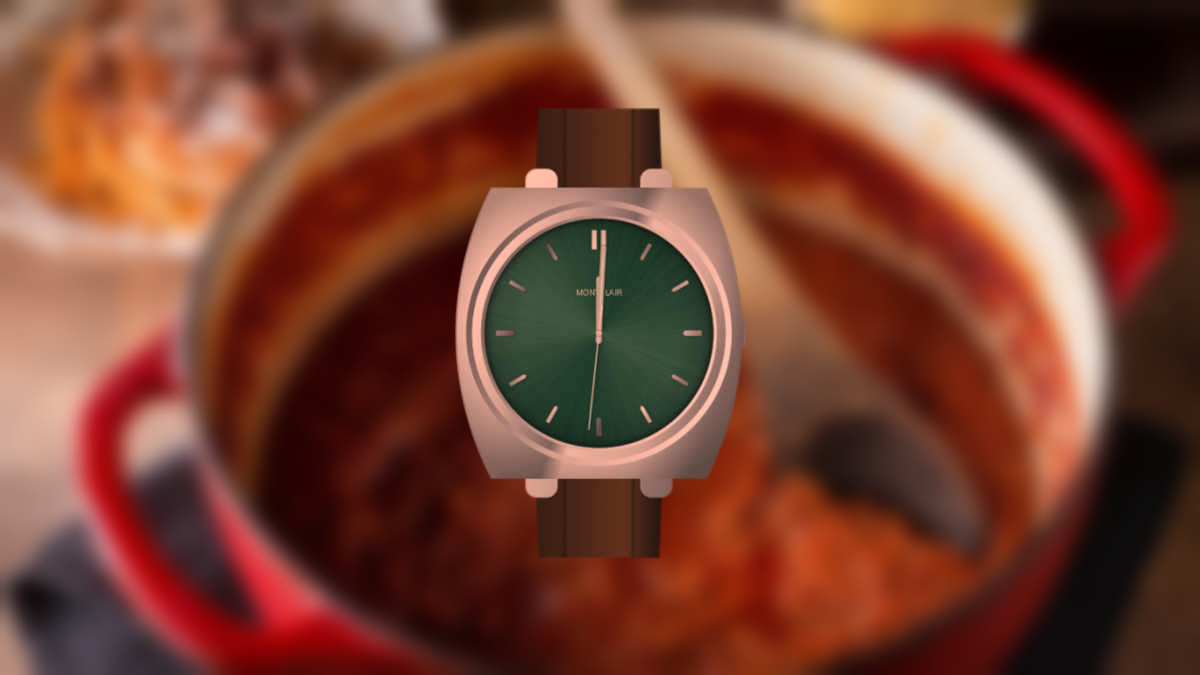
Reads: 12,00,31
